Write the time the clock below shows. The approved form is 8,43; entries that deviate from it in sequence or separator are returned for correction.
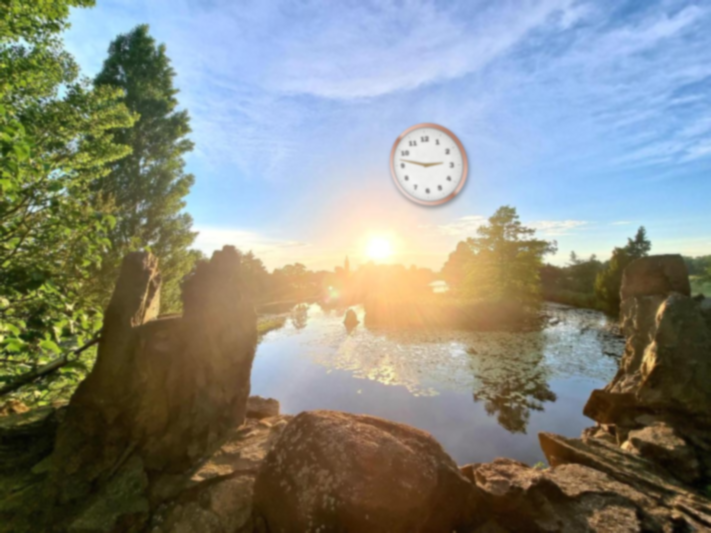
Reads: 2,47
